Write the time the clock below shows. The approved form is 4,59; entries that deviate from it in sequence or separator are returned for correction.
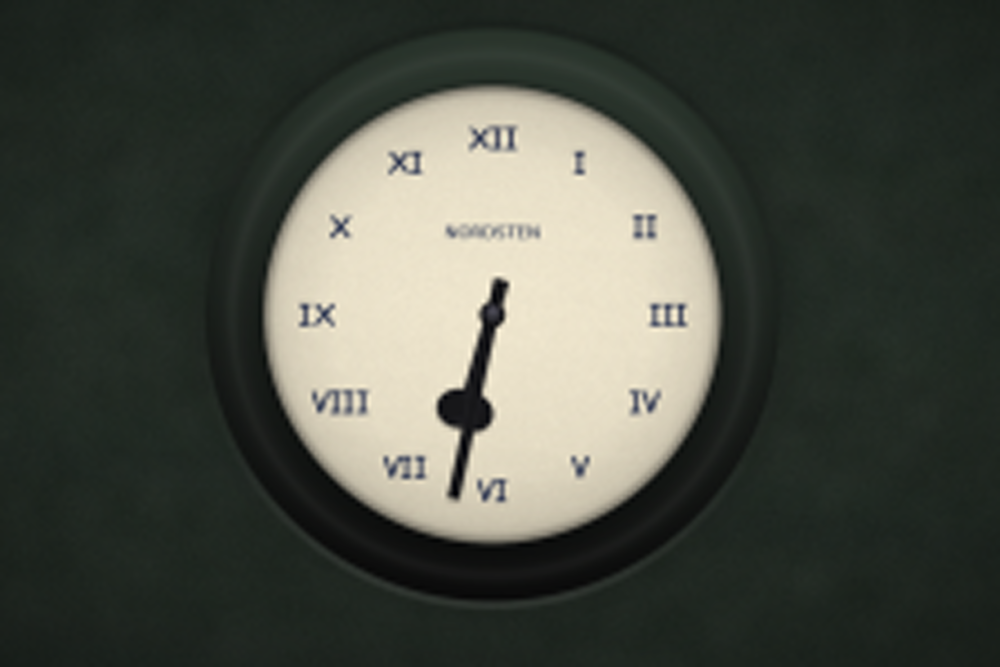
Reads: 6,32
